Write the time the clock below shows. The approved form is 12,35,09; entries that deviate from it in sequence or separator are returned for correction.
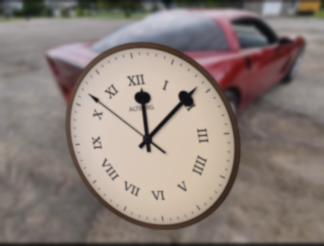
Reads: 12,08,52
